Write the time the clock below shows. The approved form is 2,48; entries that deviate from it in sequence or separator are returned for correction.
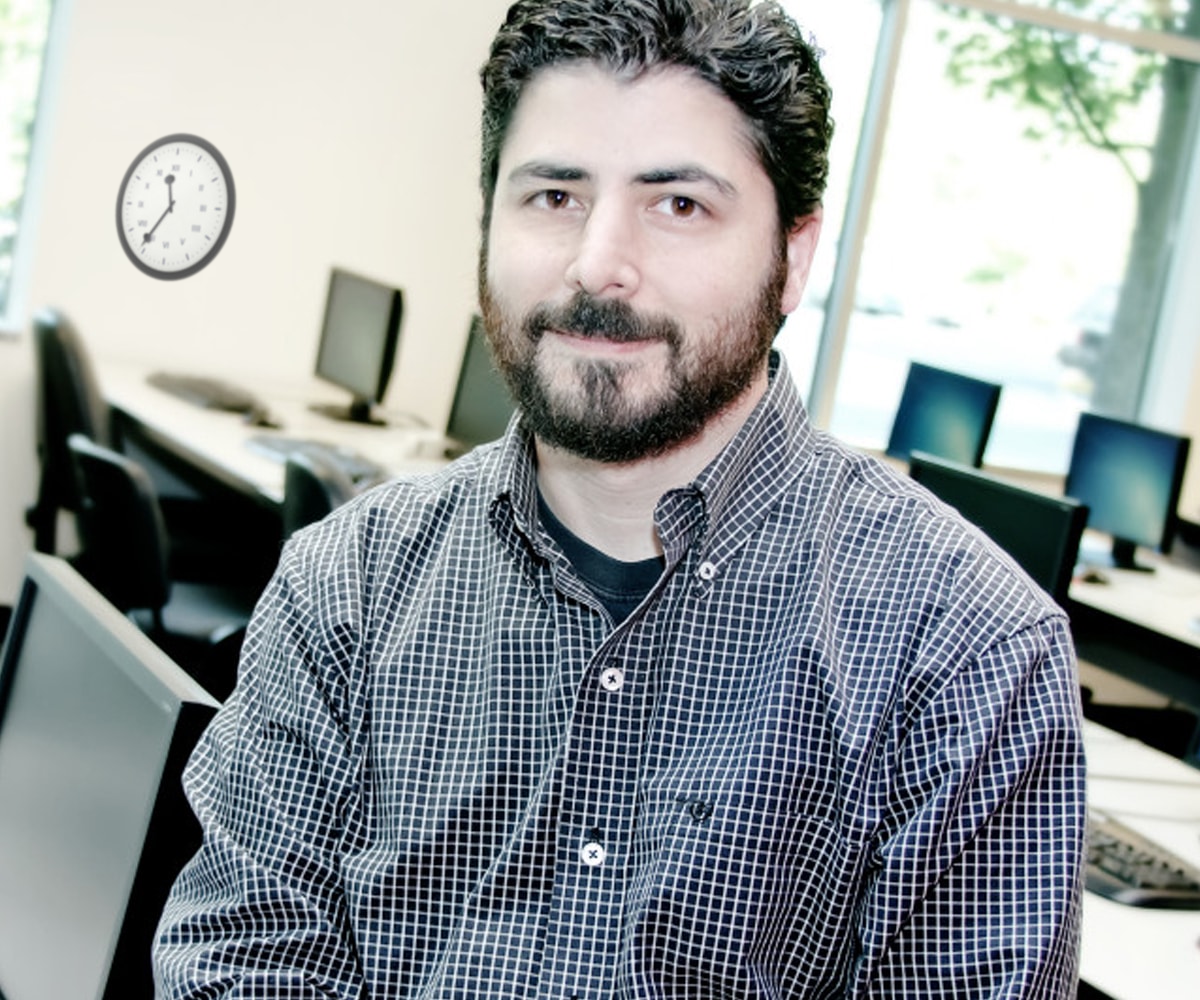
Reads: 11,36
